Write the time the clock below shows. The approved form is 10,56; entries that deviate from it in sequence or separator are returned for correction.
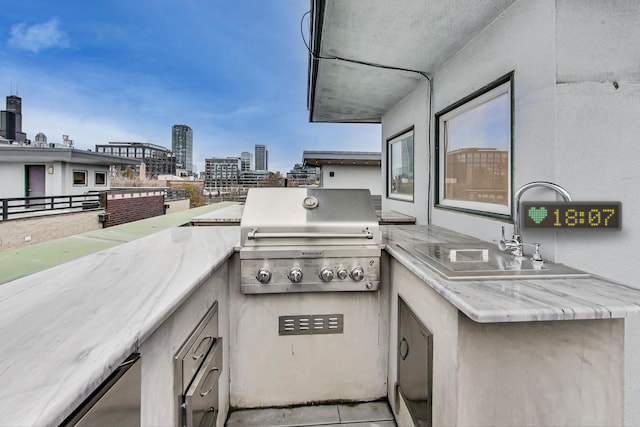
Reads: 18,07
